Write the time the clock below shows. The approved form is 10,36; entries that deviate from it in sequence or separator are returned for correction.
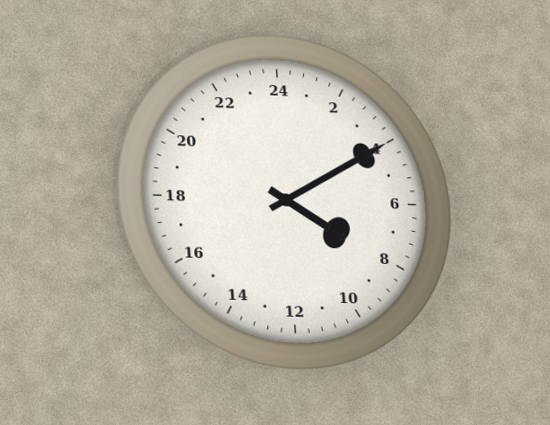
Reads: 8,10
